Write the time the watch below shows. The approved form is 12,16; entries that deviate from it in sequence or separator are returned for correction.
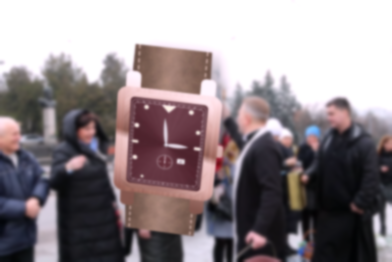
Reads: 2,59
